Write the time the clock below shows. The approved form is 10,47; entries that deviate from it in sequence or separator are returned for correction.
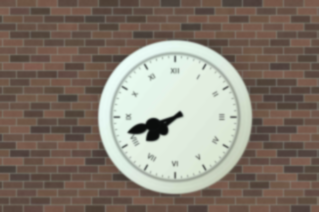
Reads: 7,42
